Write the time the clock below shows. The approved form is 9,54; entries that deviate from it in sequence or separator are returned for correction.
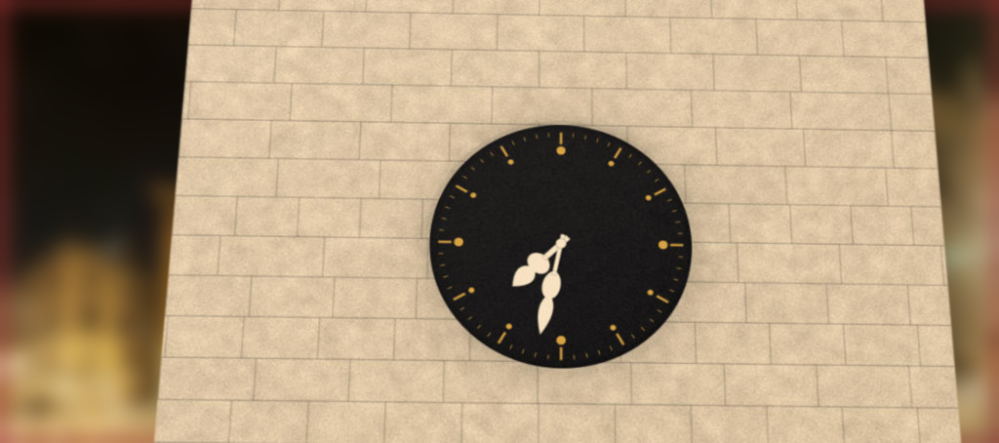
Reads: 7,32
